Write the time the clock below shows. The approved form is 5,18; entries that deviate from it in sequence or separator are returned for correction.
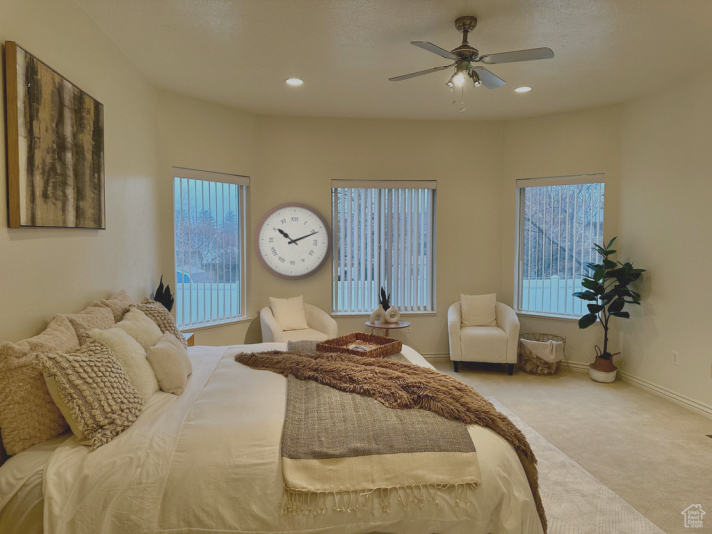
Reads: 10,11
